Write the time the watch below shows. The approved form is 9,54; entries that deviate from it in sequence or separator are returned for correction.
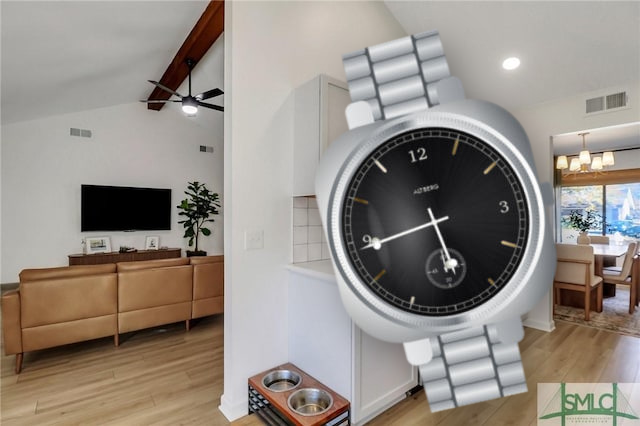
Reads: 5,44
